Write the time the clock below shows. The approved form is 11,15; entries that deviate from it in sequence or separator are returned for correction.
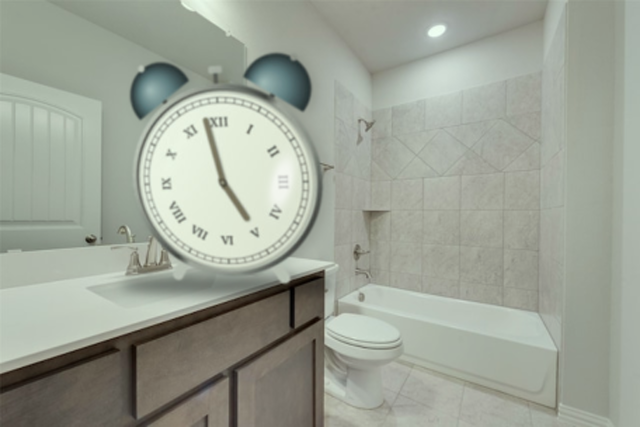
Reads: 4,58
